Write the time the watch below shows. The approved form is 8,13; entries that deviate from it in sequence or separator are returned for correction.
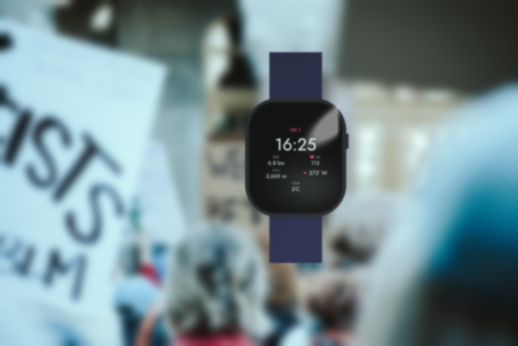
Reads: 16,25
